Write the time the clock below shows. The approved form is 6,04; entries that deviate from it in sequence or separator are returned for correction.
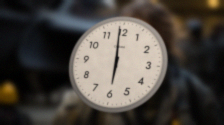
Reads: 5,59
